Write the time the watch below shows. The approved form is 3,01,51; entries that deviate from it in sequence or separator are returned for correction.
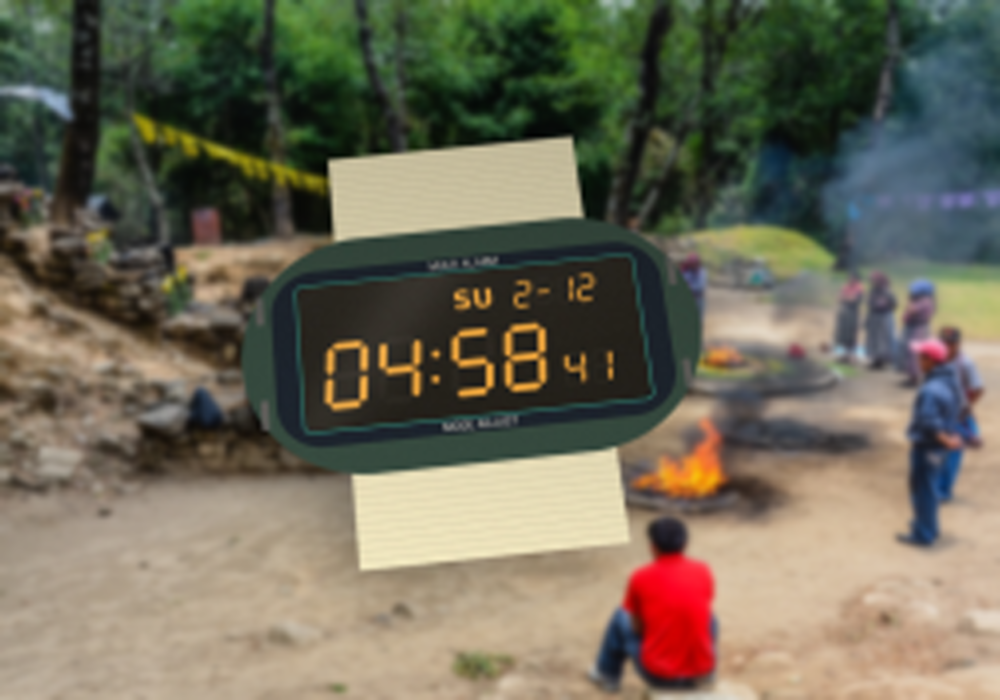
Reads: 4,58,41
